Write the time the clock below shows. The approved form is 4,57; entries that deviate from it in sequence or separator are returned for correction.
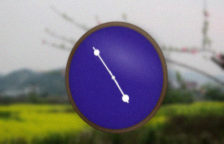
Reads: 4,54
